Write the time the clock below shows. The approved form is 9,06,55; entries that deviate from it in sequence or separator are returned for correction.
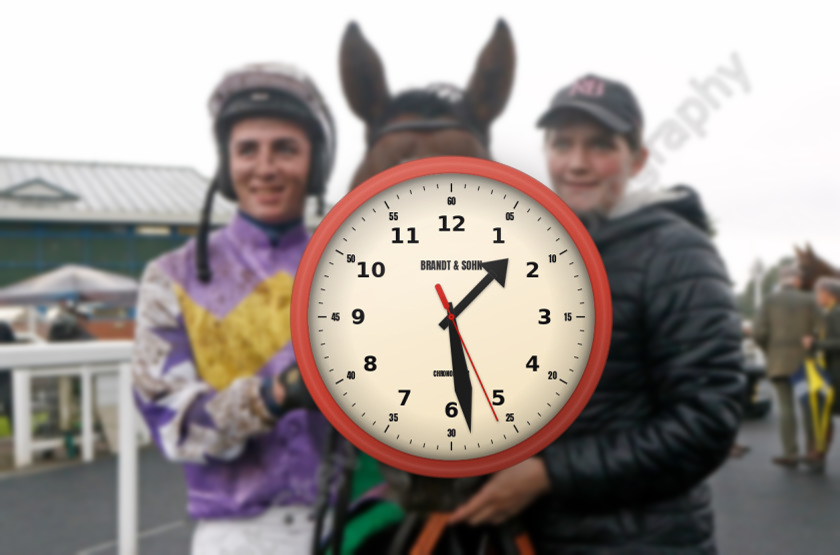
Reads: 1,28,26
